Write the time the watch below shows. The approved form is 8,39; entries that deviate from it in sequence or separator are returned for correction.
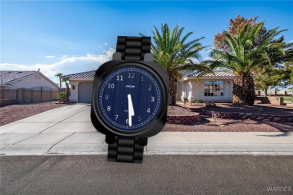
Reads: 5,29
